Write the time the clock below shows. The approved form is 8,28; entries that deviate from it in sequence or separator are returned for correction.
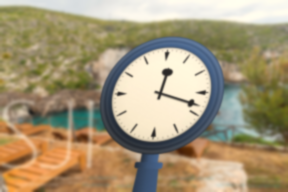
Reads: 12,18
